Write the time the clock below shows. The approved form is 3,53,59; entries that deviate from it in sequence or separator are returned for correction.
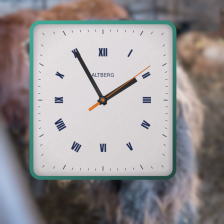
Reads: 1,55,09
